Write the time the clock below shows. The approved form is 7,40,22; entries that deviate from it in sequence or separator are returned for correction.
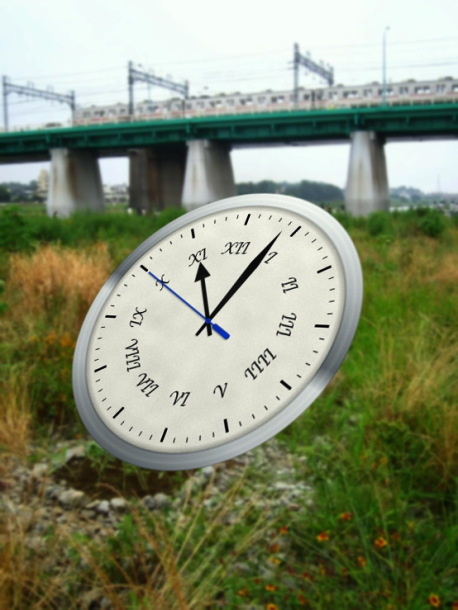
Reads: 11,03,50
